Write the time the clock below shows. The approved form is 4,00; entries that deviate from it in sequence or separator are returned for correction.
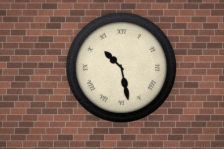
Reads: 10,28
